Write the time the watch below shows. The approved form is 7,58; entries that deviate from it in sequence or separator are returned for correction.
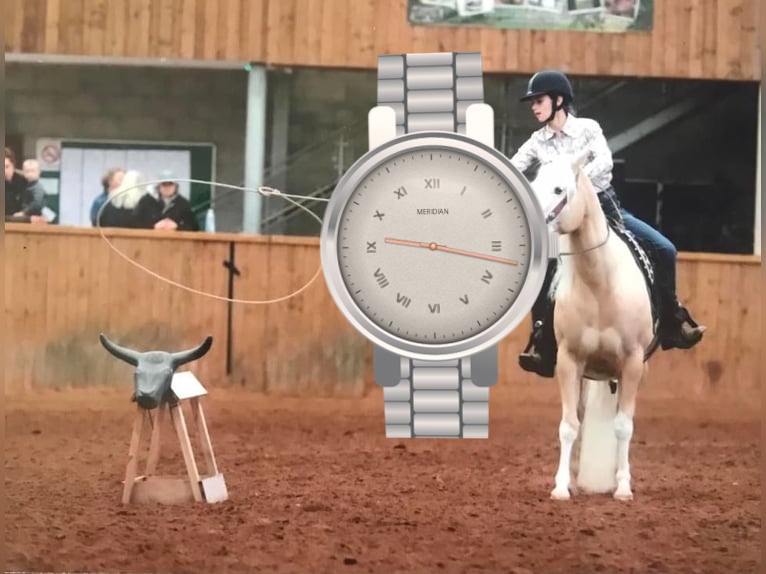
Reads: 9,17
